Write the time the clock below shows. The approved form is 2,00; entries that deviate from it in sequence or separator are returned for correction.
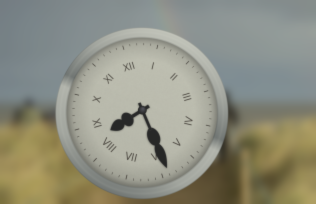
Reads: 8,29
